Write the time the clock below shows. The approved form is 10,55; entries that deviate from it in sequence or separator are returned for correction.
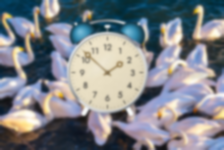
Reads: 1,52
